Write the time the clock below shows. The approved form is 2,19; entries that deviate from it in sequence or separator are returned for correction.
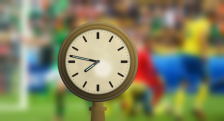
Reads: 7,47
